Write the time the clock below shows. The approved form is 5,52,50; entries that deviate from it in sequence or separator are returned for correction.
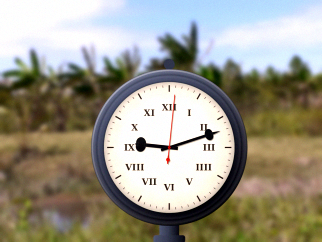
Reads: 9,12,01
